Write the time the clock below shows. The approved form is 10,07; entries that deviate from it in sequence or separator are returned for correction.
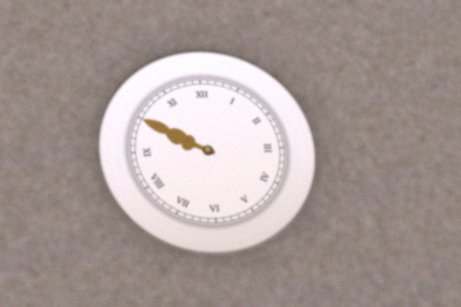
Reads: 9,50
